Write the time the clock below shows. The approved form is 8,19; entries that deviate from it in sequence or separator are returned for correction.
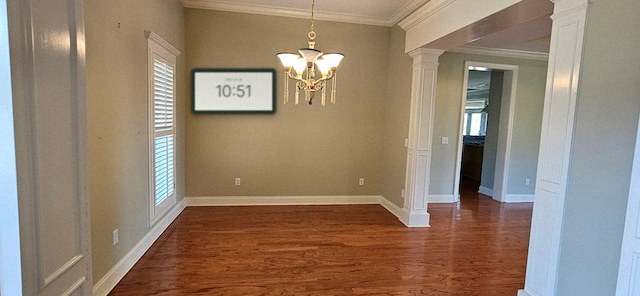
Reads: 10,51
